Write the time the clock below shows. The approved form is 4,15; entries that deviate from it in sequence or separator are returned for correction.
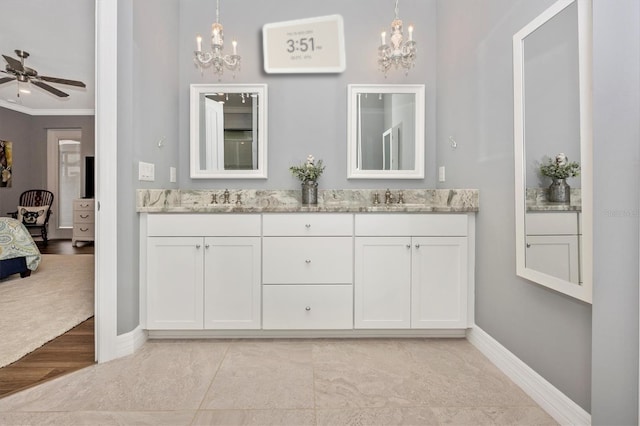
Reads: 3,51
